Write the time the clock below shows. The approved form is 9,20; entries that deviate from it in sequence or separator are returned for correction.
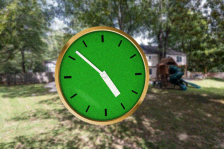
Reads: 4,52
